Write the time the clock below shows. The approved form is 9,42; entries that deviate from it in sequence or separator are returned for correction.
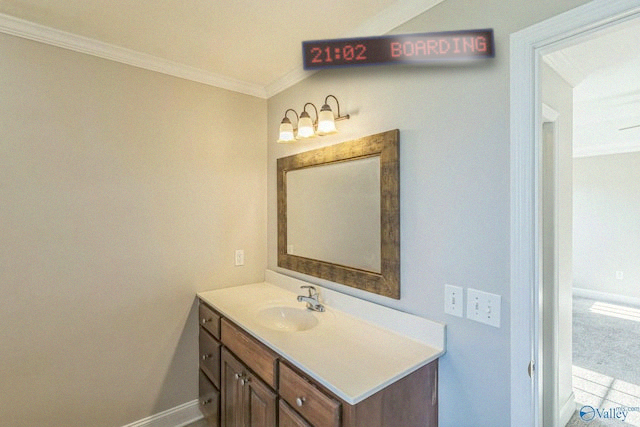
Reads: 21,02
